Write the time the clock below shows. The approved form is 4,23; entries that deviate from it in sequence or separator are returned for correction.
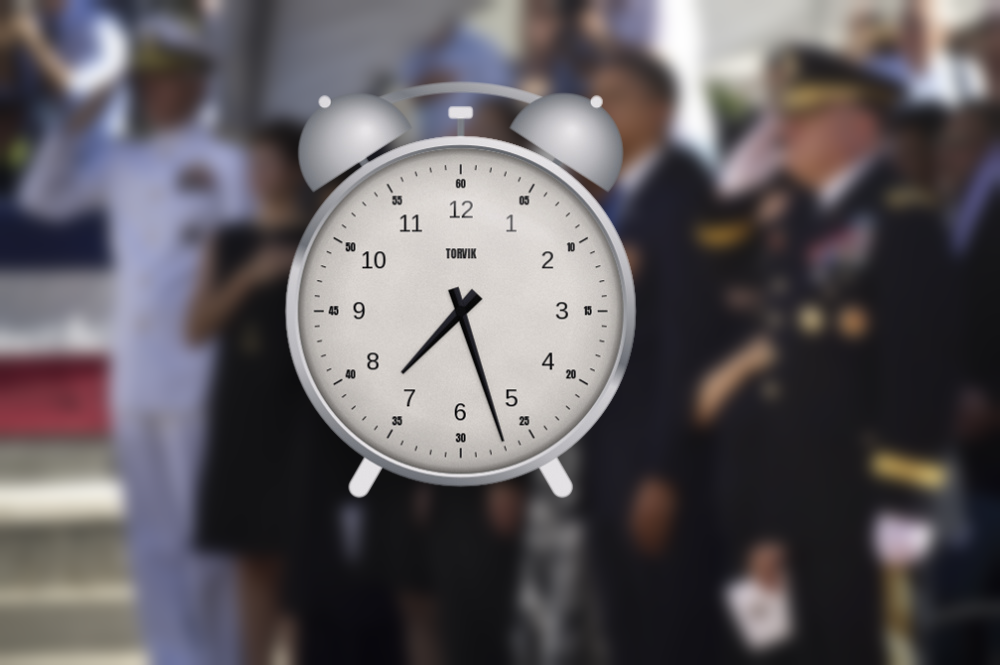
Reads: 7,27
